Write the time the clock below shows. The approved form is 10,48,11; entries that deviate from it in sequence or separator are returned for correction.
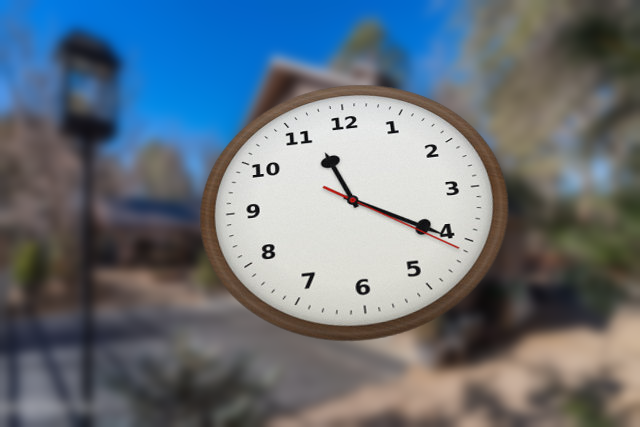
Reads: 11,20,21
